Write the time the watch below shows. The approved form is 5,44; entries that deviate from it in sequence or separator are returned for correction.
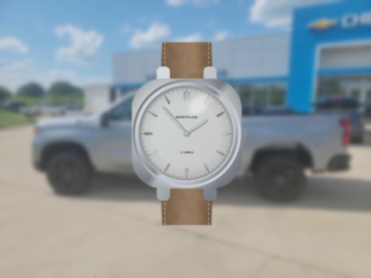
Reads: 1,53
